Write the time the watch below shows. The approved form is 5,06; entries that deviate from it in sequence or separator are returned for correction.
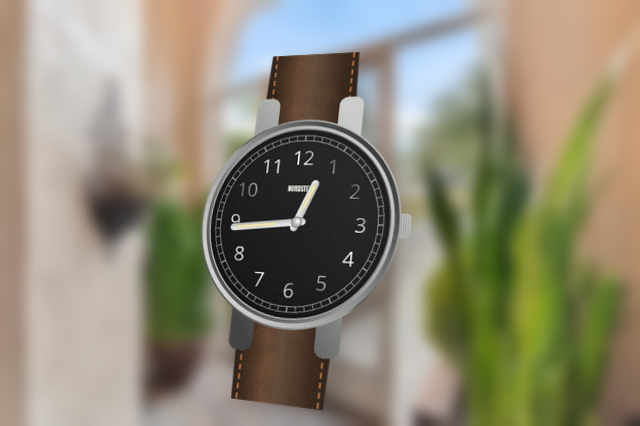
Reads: 12,44
